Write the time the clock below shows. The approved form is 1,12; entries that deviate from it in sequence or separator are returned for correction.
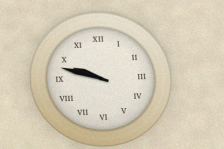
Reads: 9,48
